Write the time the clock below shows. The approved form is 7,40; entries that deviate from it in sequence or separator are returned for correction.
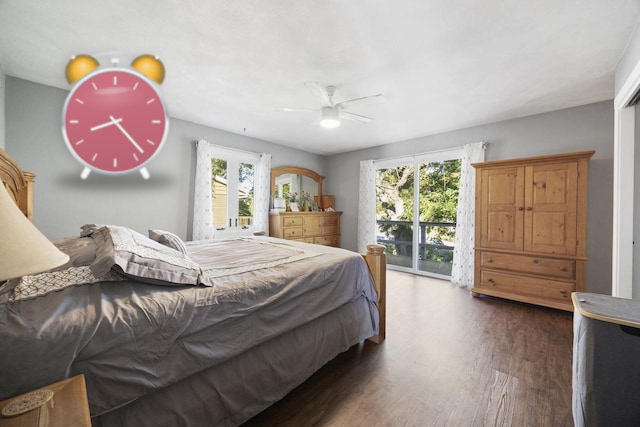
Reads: 8,23
